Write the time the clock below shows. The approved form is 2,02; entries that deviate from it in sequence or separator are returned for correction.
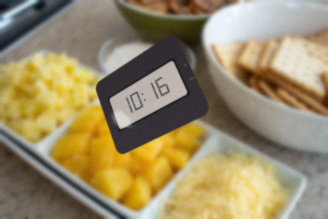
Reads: 10,16
